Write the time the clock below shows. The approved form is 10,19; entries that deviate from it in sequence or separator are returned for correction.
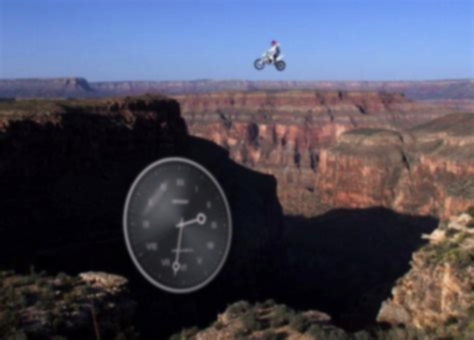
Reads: 2,32
